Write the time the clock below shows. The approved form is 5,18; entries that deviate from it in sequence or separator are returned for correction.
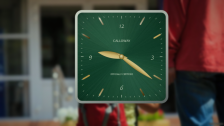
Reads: 9,21
